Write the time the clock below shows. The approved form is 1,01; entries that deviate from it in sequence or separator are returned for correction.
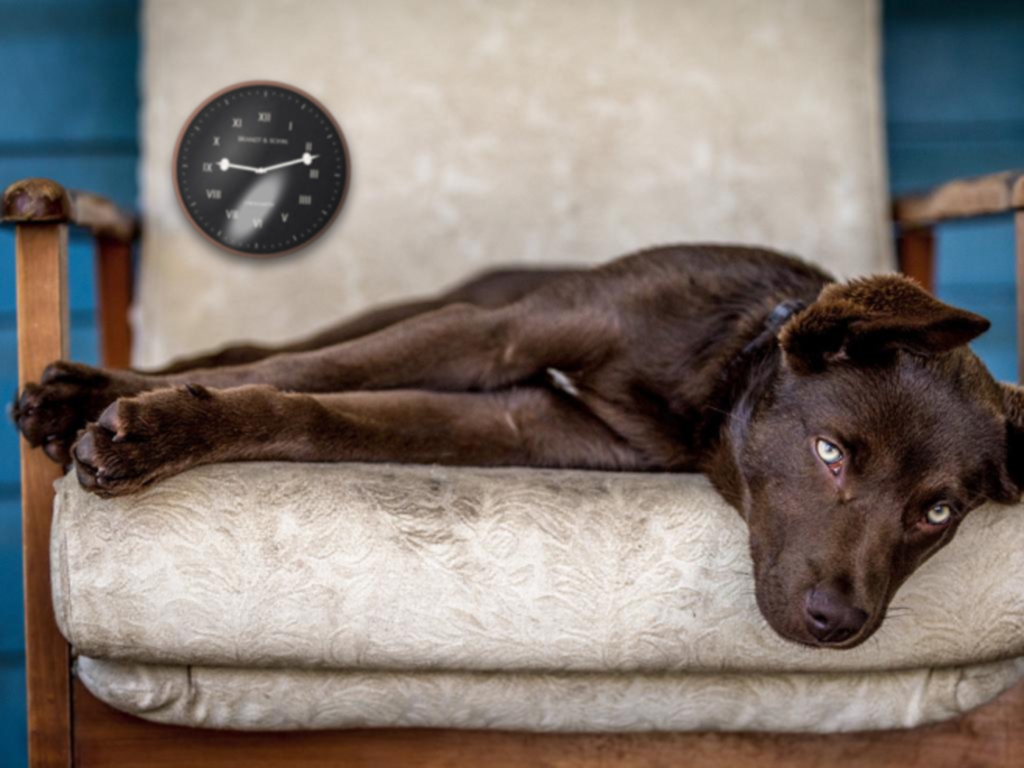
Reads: 9,12
